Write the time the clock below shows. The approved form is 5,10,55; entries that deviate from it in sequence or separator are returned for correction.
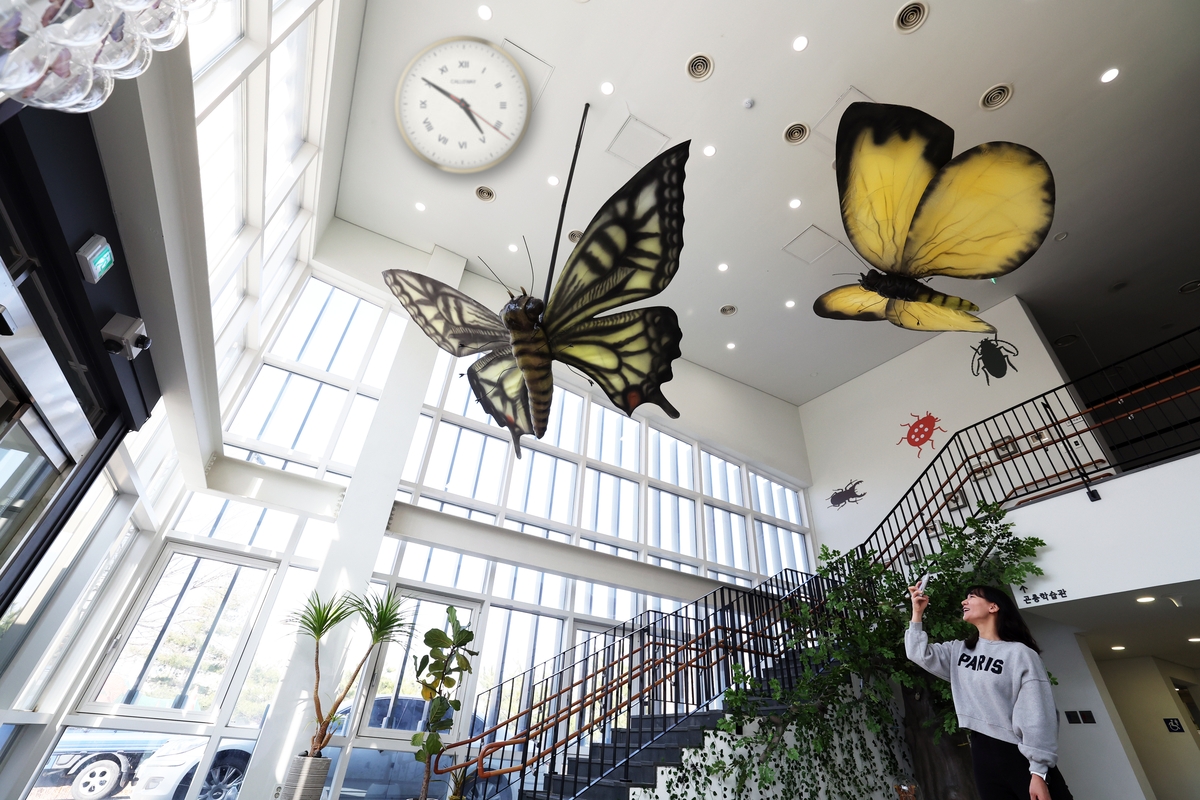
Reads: 4,50,21
